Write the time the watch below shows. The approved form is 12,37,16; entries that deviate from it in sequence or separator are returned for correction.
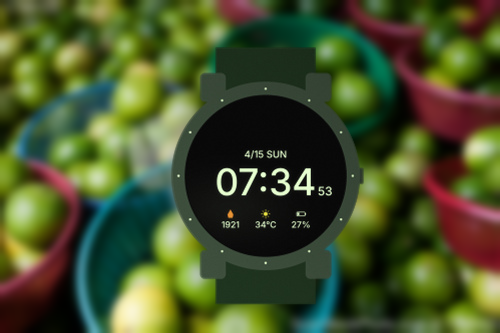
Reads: 7,34,53
